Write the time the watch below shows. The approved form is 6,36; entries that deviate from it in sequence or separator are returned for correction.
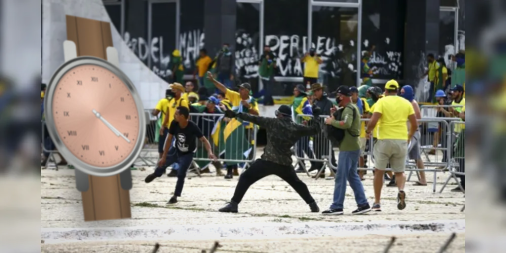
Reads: 4,21
